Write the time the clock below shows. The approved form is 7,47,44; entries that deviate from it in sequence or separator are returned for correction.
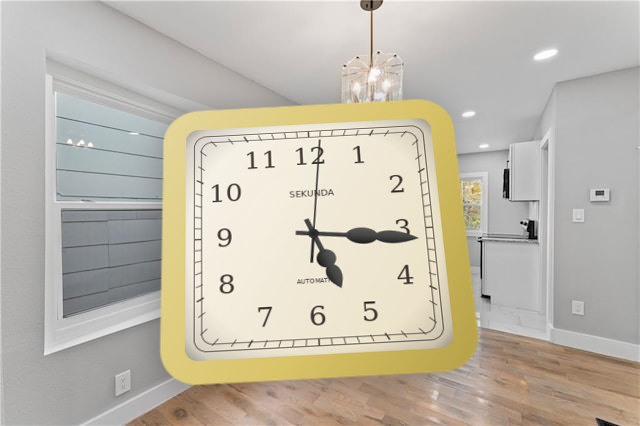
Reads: 5,16,01
